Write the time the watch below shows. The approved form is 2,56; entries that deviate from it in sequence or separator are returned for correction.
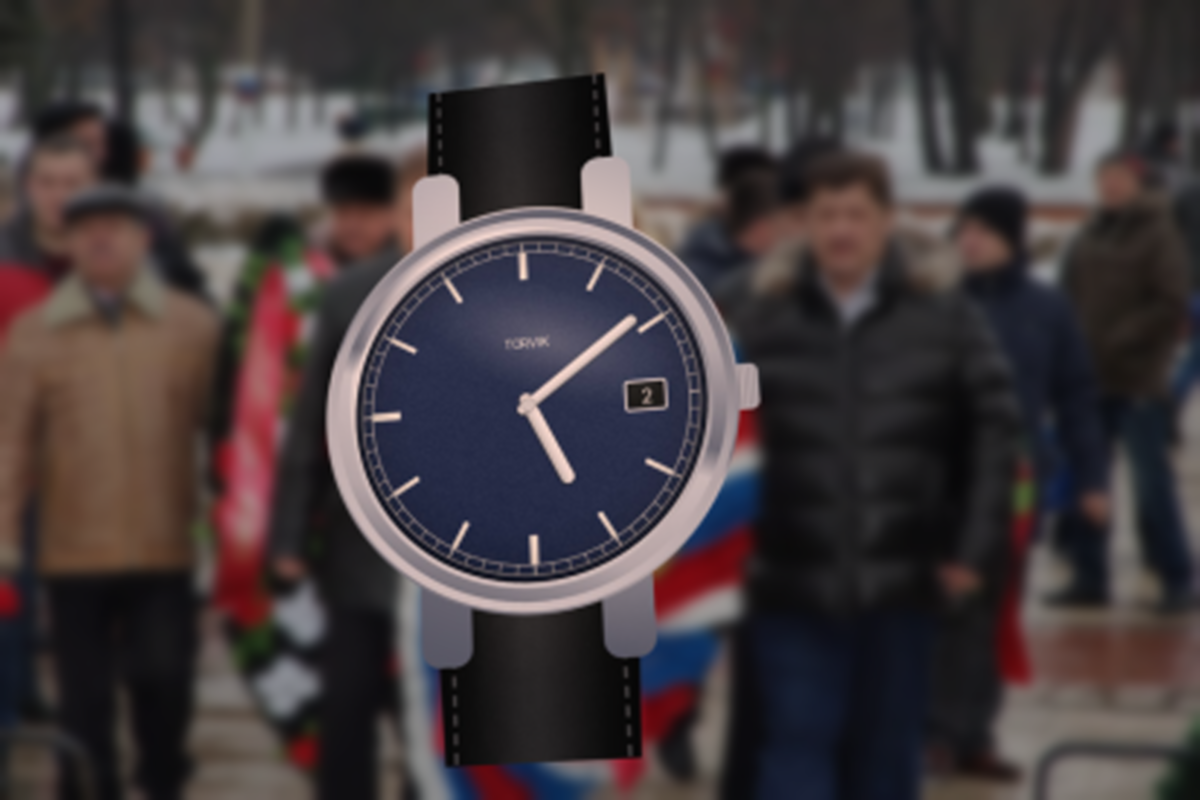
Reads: 5,09
